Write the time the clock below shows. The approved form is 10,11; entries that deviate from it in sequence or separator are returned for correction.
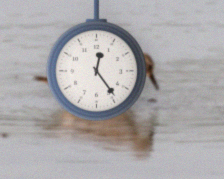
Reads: 12,24
